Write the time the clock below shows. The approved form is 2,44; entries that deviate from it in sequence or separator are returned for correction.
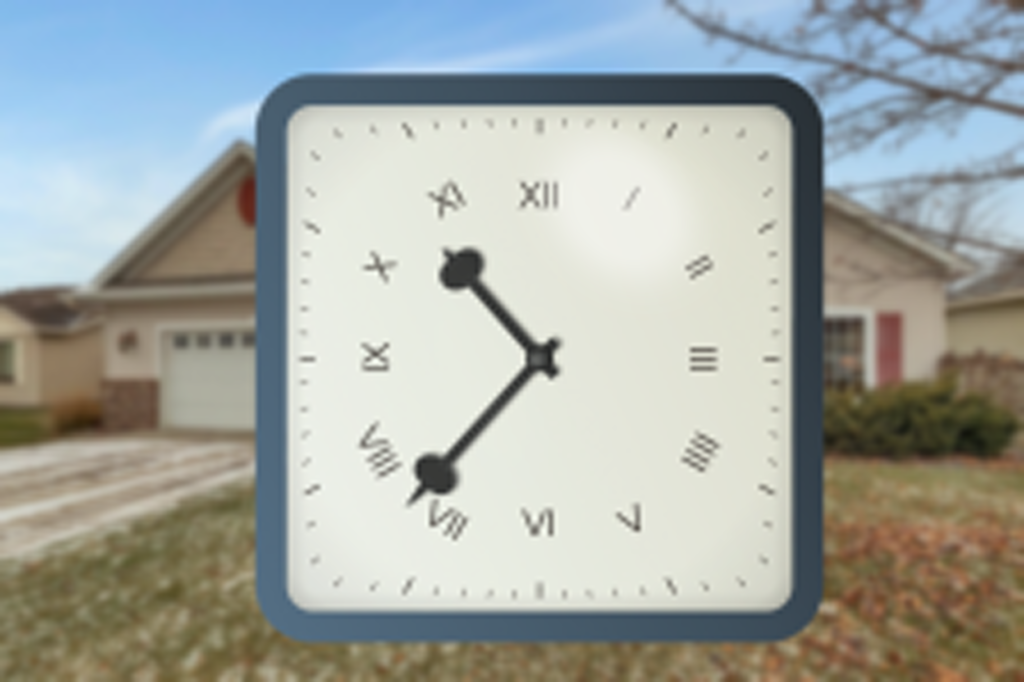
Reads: 10,37
